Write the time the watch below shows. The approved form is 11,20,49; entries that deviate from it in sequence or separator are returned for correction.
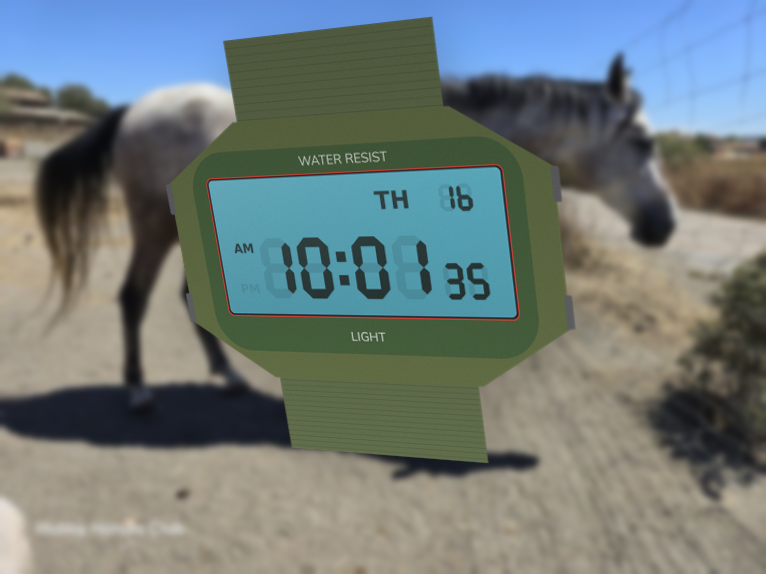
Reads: 10,01,35
